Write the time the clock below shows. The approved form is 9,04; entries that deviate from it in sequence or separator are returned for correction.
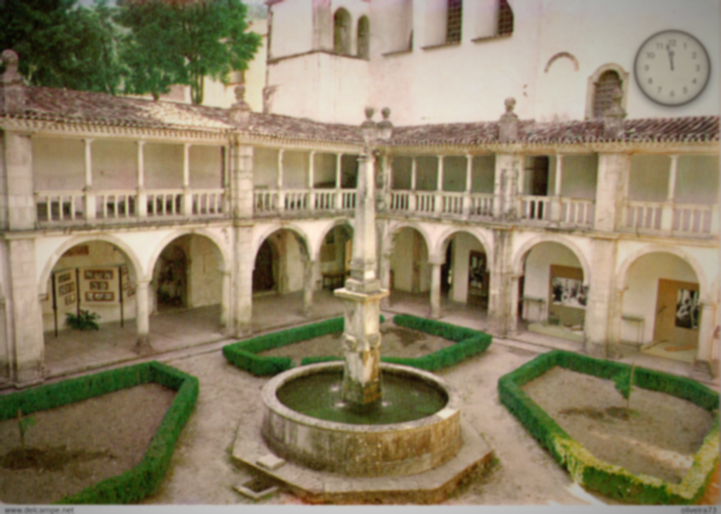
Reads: 11,58
